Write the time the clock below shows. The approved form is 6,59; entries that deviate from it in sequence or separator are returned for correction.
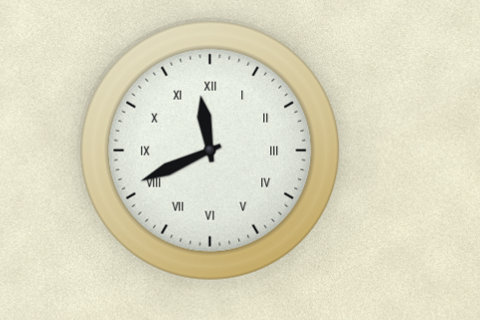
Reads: 11,41
